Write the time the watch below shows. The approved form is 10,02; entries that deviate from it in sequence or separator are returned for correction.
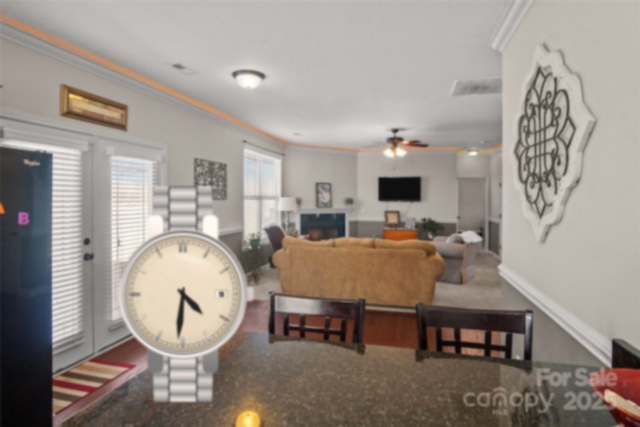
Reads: 4,31
